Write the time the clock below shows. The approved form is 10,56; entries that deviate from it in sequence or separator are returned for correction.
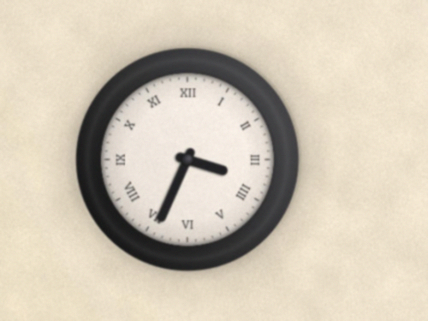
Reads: 3,34
